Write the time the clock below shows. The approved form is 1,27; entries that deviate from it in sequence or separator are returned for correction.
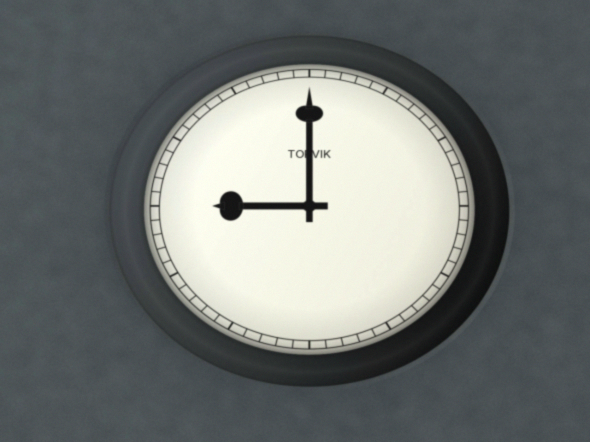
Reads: 9,00
